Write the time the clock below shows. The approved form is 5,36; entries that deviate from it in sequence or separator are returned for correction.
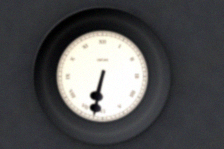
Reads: 6,32
